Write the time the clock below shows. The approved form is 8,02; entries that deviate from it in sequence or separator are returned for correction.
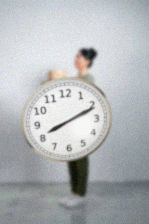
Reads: 8,11
